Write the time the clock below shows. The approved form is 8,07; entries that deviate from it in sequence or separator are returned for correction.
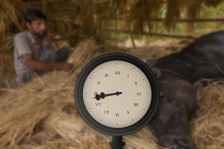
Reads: 8,43
